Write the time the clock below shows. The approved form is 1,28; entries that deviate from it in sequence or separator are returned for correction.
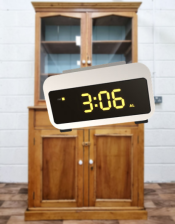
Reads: 3,06
